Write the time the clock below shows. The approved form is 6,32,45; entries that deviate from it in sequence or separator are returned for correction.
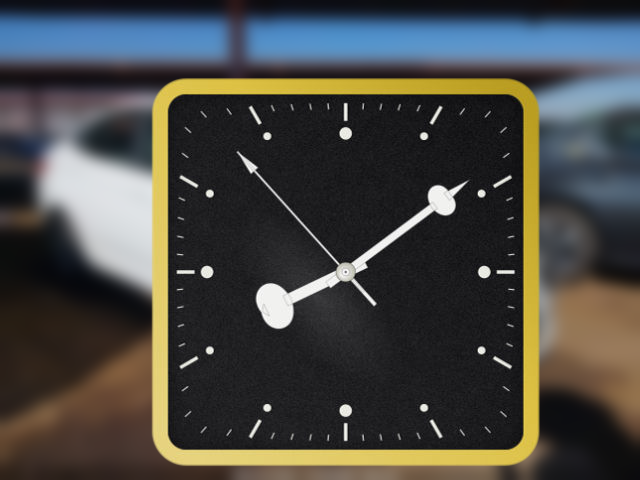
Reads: 8,08,53
